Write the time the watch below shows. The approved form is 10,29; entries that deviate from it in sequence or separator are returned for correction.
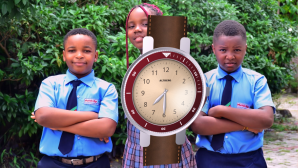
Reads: 7,30
